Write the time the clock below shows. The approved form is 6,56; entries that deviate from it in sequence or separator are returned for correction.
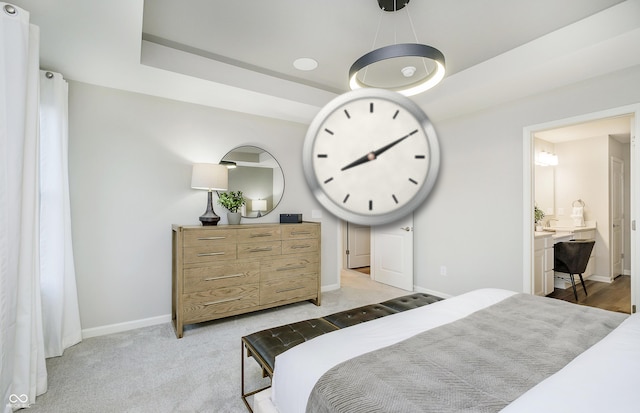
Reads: 8,10
